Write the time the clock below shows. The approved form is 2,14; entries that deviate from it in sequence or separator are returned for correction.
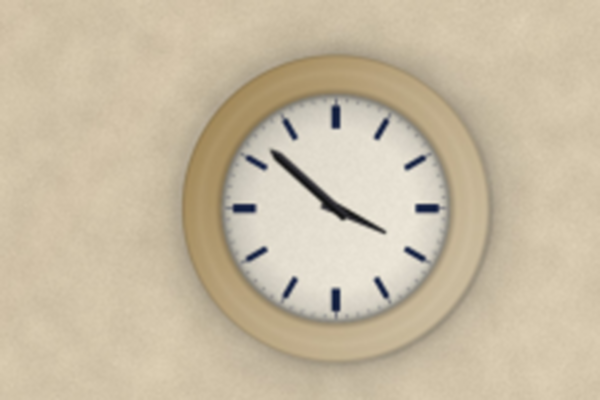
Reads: 3,52
